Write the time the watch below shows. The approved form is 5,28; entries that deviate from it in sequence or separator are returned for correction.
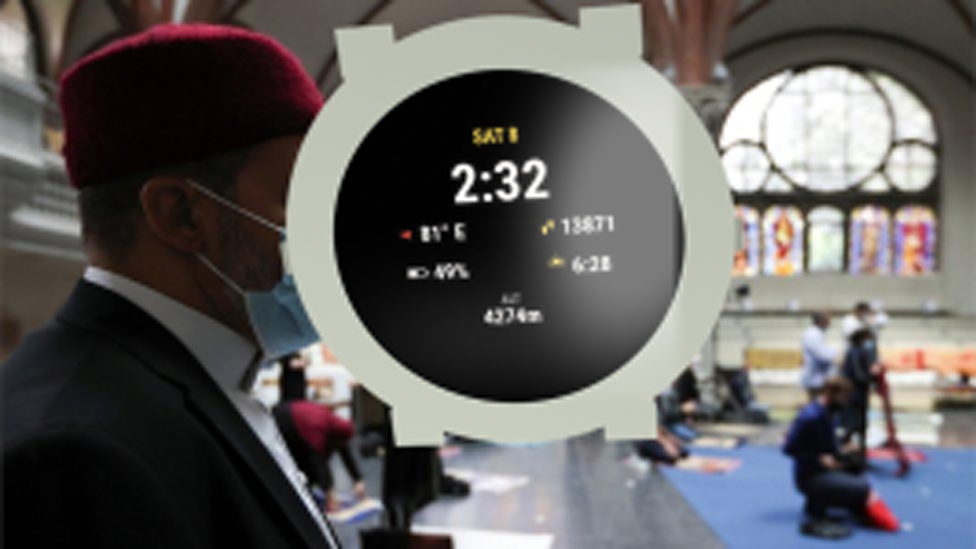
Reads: 2,32
